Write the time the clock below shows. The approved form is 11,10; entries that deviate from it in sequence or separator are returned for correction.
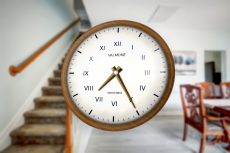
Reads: 7,25
